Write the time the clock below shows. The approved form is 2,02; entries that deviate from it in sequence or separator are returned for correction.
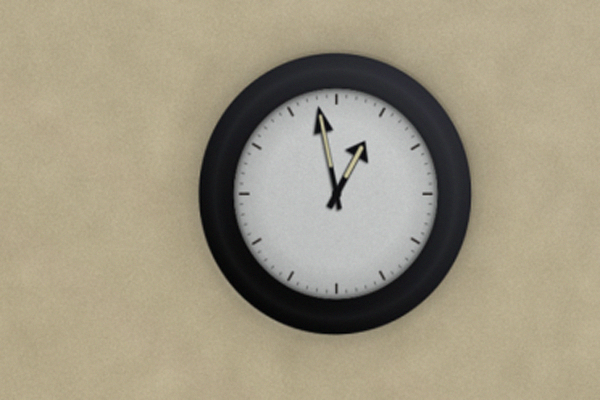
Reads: 12,58
